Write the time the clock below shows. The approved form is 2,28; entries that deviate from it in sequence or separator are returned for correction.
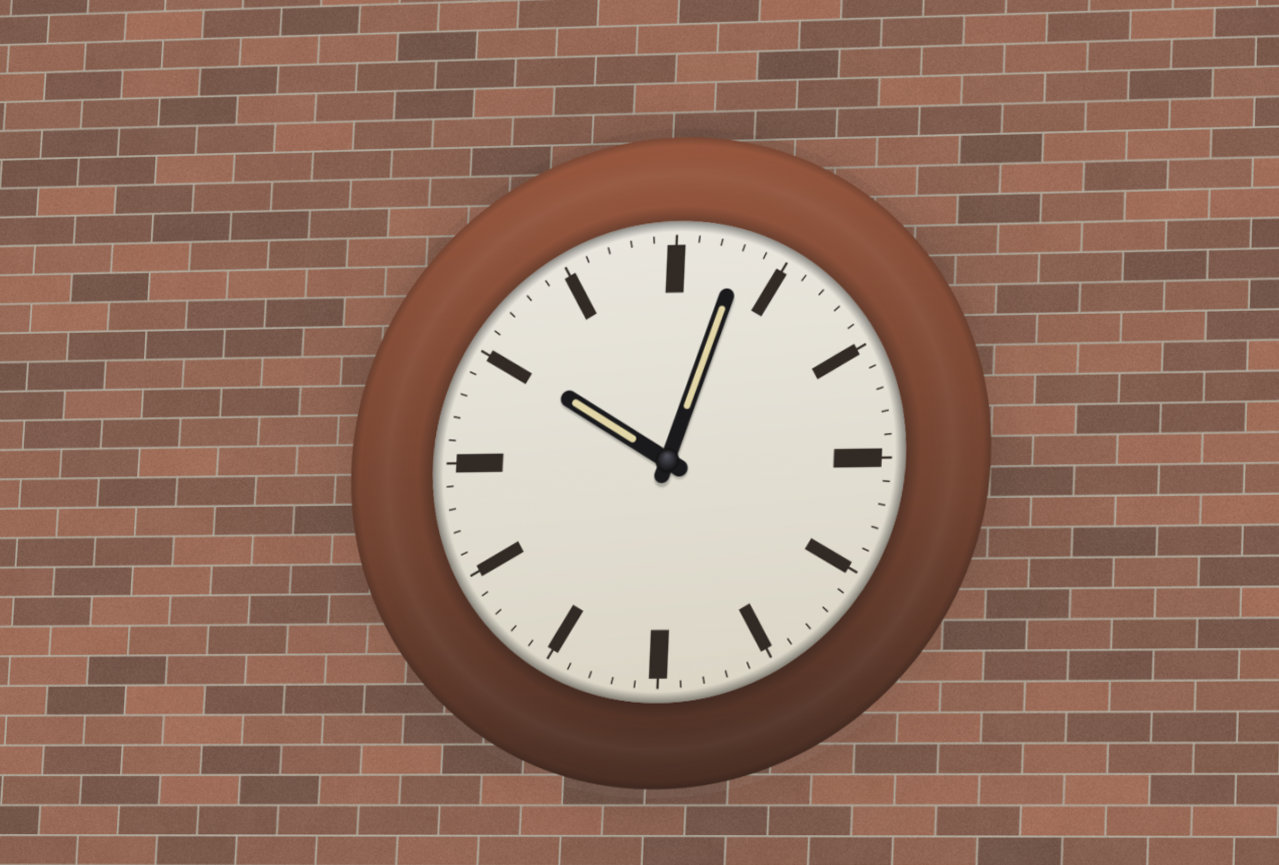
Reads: 10,03
